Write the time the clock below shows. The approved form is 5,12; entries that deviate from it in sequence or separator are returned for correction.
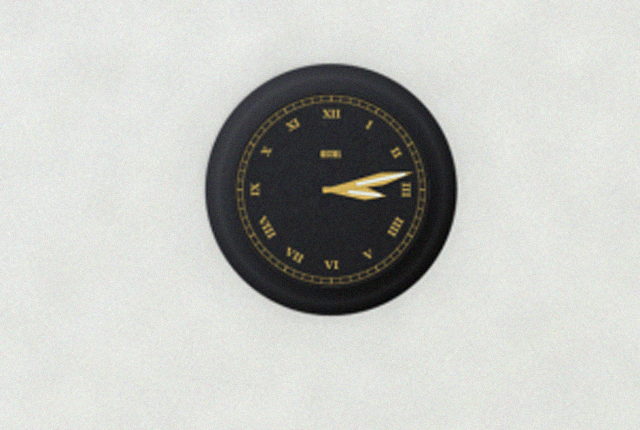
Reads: 3,13
